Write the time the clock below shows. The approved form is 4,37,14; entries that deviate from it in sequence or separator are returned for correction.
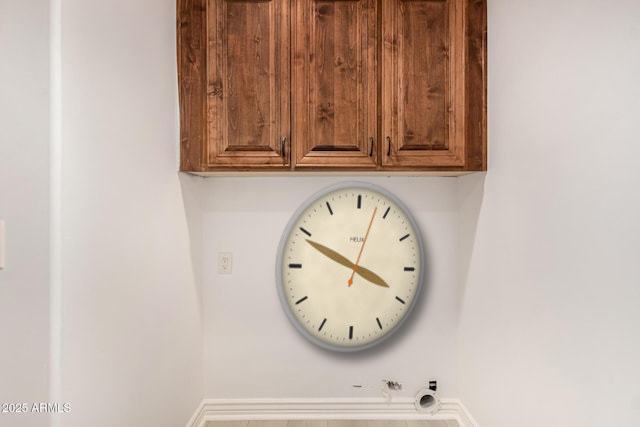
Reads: 3,49,03
